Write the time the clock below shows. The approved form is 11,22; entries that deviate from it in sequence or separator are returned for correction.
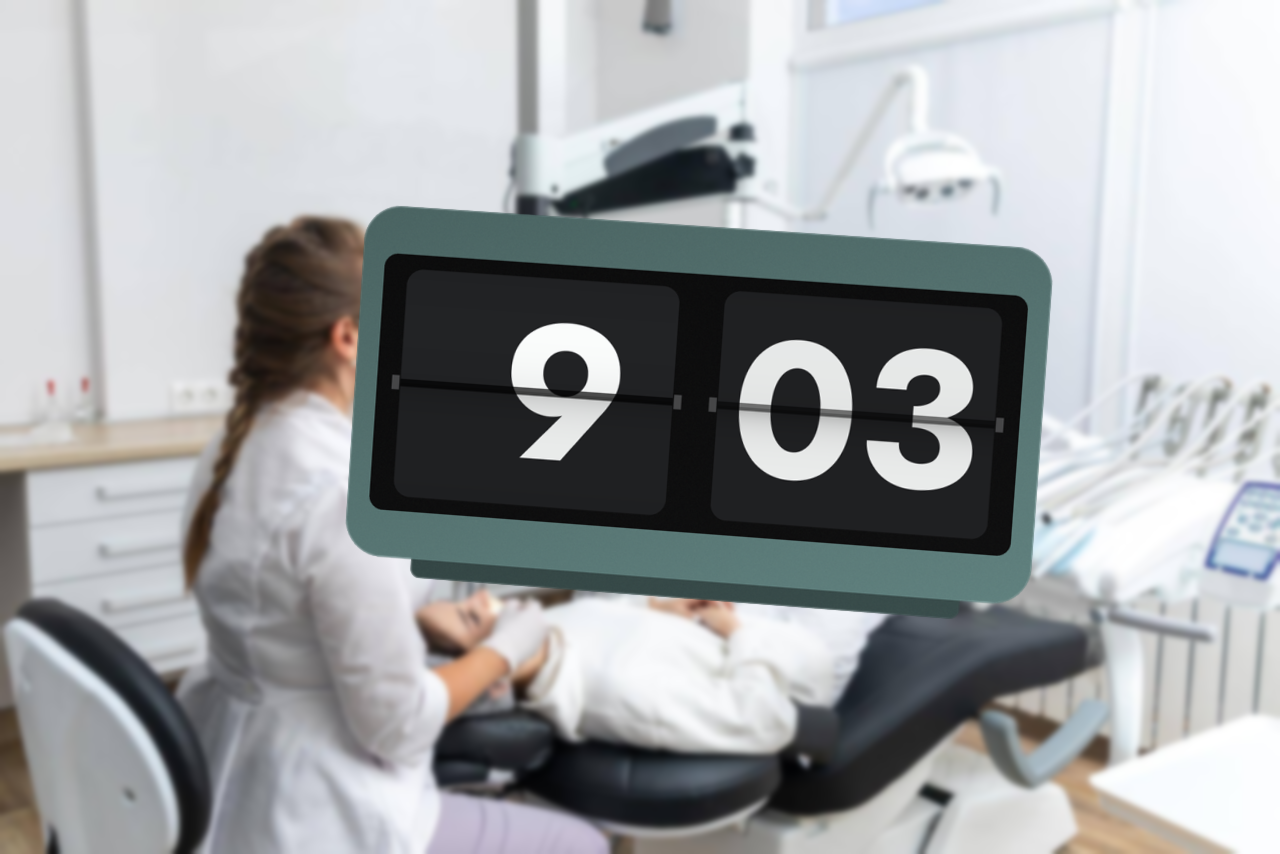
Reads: 9,03
